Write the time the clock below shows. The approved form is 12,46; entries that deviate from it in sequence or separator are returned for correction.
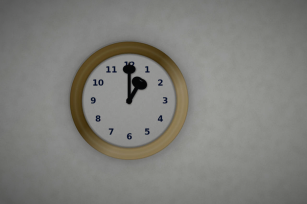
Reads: 1,00
